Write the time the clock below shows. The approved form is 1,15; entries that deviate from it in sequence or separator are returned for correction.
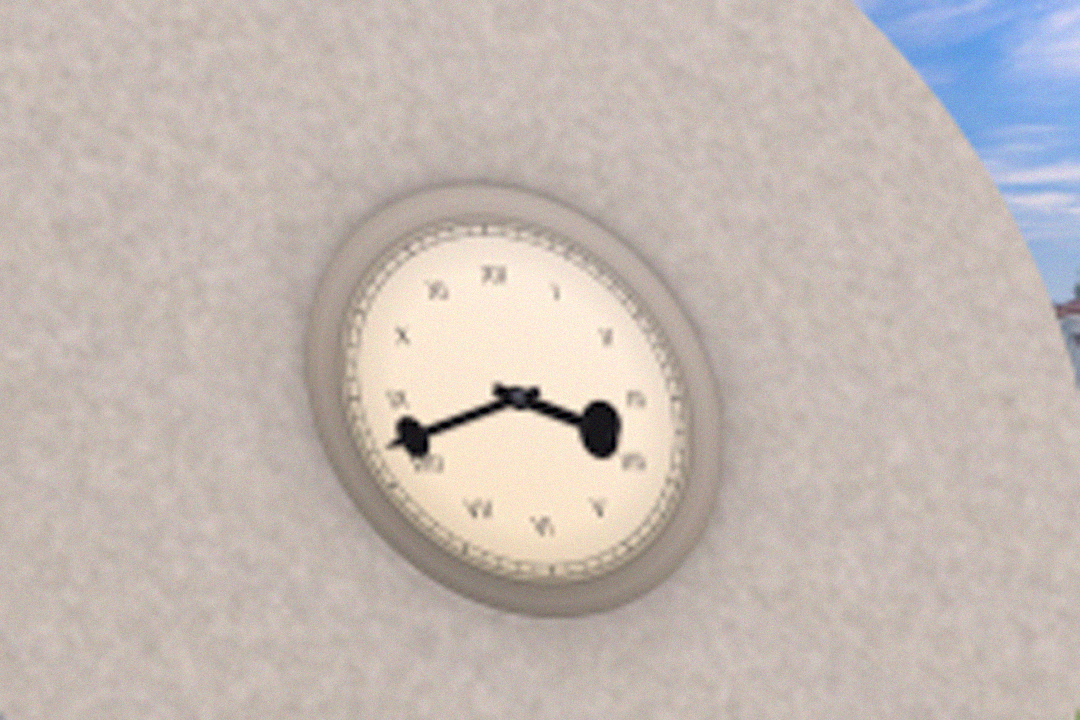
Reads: 3,42
